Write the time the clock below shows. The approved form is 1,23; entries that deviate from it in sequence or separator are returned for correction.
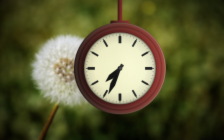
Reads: 7,34
